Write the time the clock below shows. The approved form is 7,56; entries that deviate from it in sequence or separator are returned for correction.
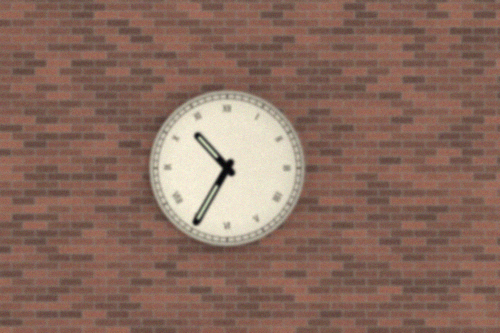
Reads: 10,35
